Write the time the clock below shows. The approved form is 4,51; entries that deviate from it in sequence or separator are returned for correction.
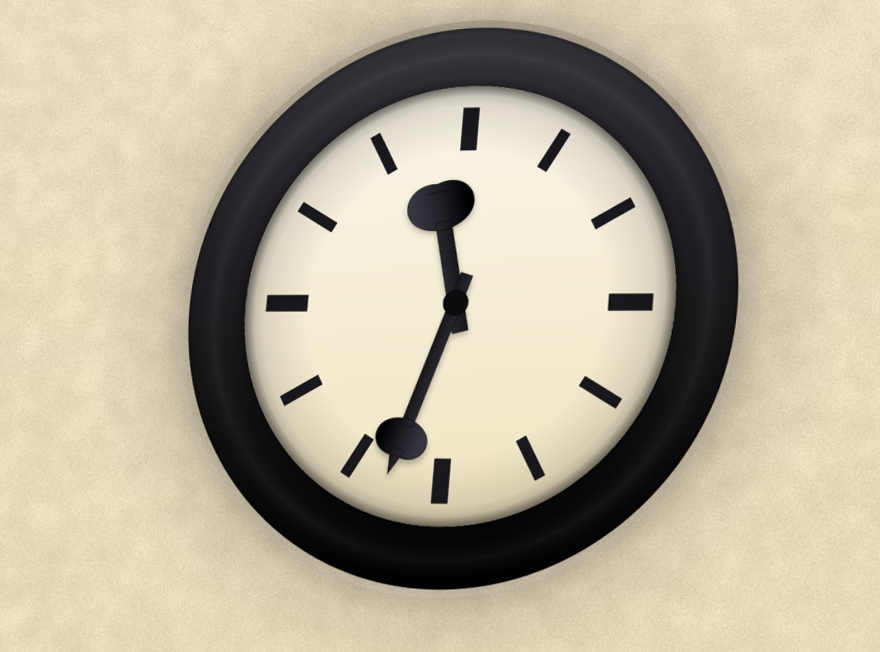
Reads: 11,33
